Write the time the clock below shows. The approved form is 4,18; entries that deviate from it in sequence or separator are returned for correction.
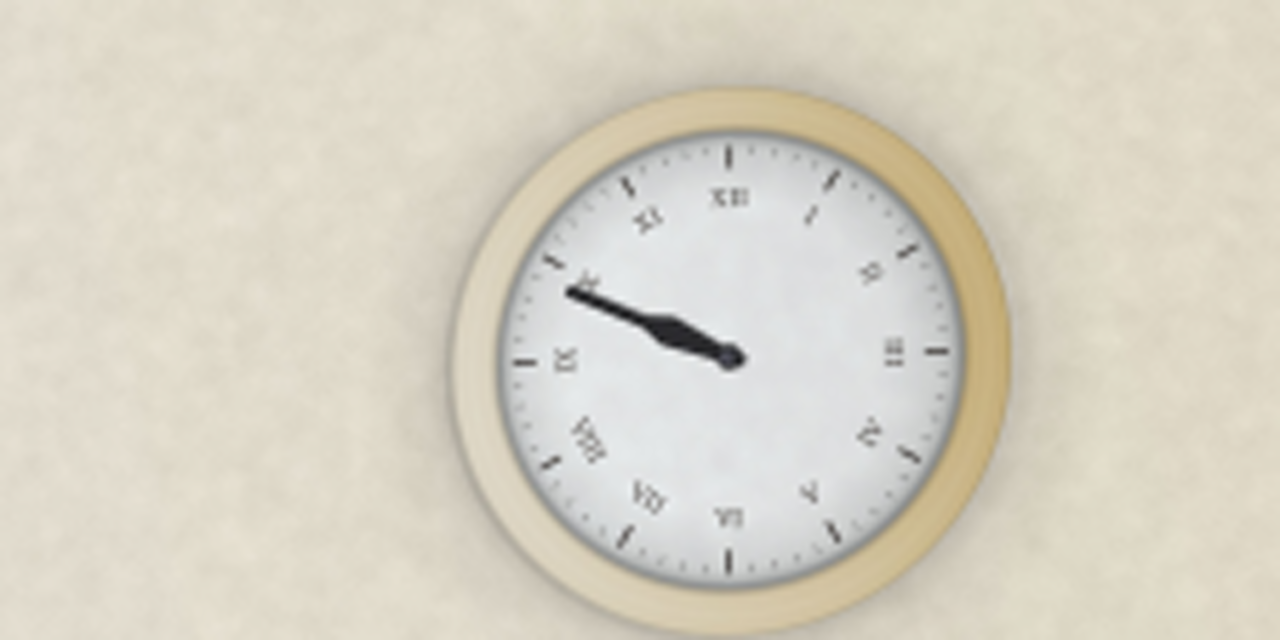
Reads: 9,49
